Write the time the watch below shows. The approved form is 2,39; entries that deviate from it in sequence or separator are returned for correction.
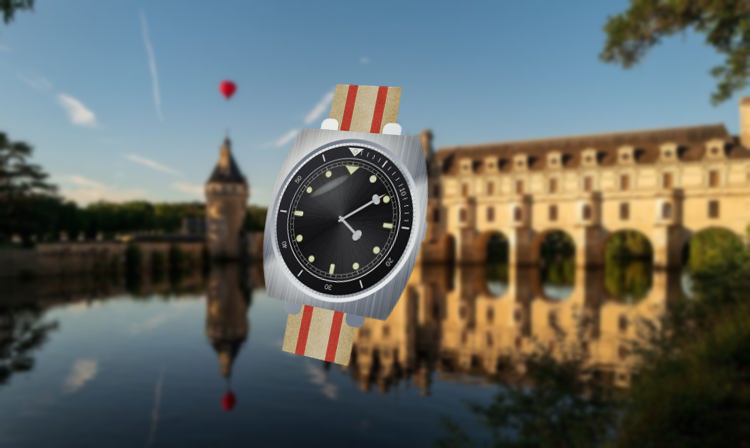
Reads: 4,09
